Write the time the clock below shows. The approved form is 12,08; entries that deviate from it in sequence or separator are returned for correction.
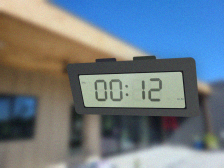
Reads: 0,12
